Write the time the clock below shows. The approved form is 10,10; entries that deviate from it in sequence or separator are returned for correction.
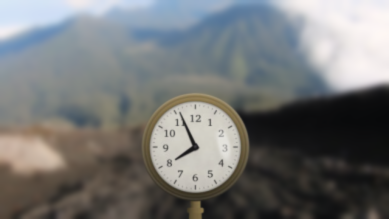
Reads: 7,56
